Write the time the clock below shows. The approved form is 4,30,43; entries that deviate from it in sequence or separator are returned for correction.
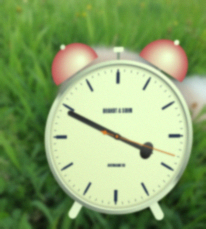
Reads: 3,49,18
